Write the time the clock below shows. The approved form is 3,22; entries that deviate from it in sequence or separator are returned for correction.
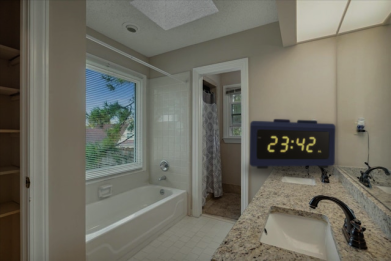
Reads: 23,42
